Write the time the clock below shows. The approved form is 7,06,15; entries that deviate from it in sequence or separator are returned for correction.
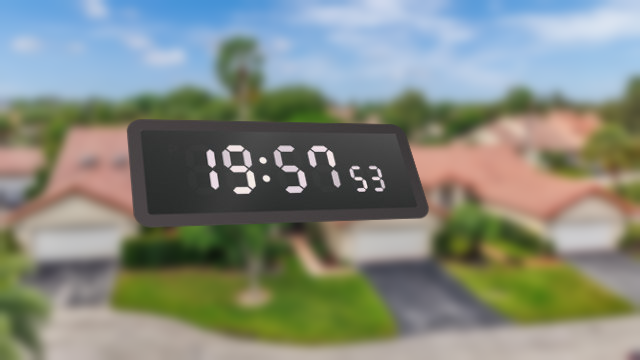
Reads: 19,57,53
